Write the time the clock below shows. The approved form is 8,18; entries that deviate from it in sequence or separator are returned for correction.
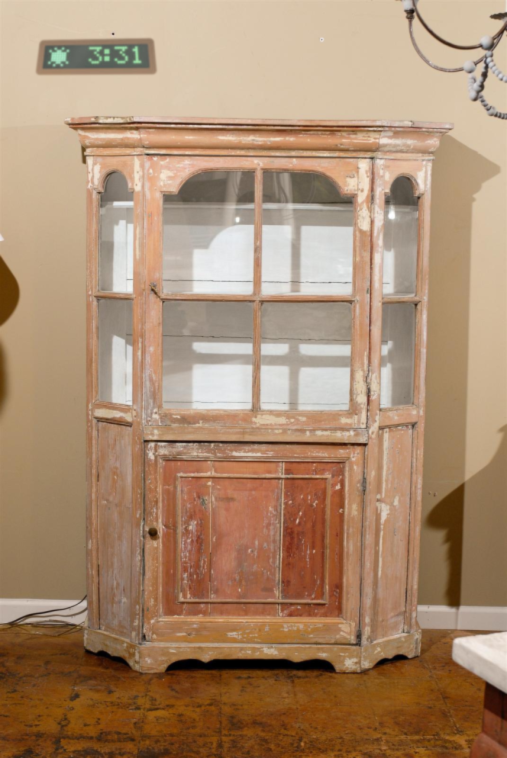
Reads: 3,31
